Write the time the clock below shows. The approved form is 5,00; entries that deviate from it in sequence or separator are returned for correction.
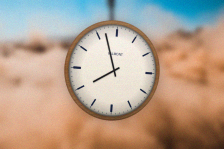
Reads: 7,57
